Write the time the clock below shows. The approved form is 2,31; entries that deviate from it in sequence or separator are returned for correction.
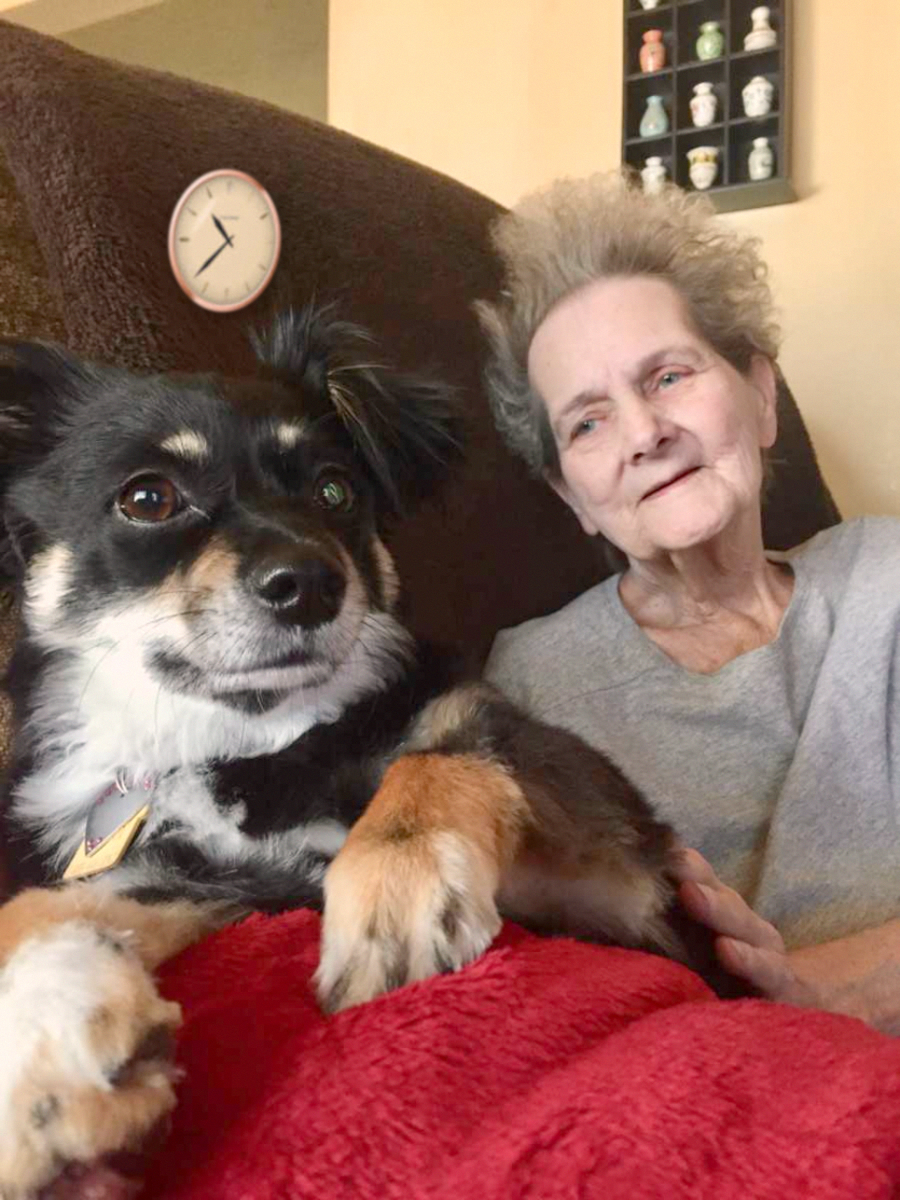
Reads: 10,38
